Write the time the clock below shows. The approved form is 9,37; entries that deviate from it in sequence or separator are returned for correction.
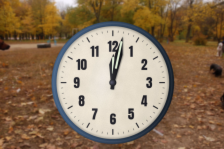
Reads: 12,02
